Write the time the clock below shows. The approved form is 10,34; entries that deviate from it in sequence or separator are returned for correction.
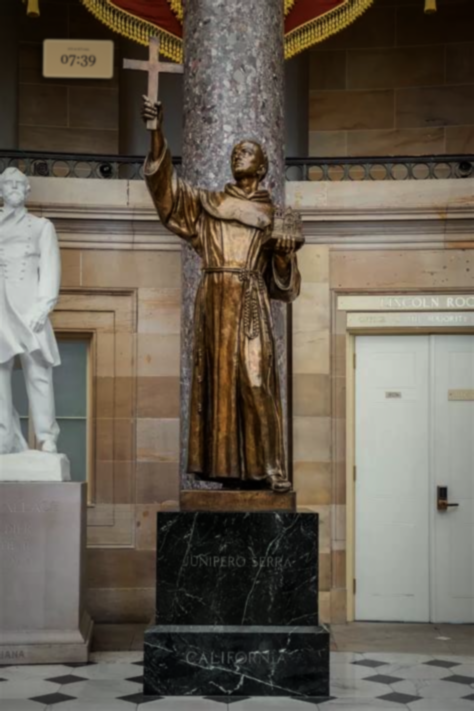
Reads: 7,39
